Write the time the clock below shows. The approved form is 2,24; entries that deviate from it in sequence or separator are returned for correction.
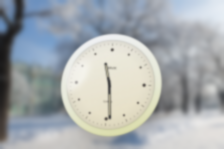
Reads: 11,29
